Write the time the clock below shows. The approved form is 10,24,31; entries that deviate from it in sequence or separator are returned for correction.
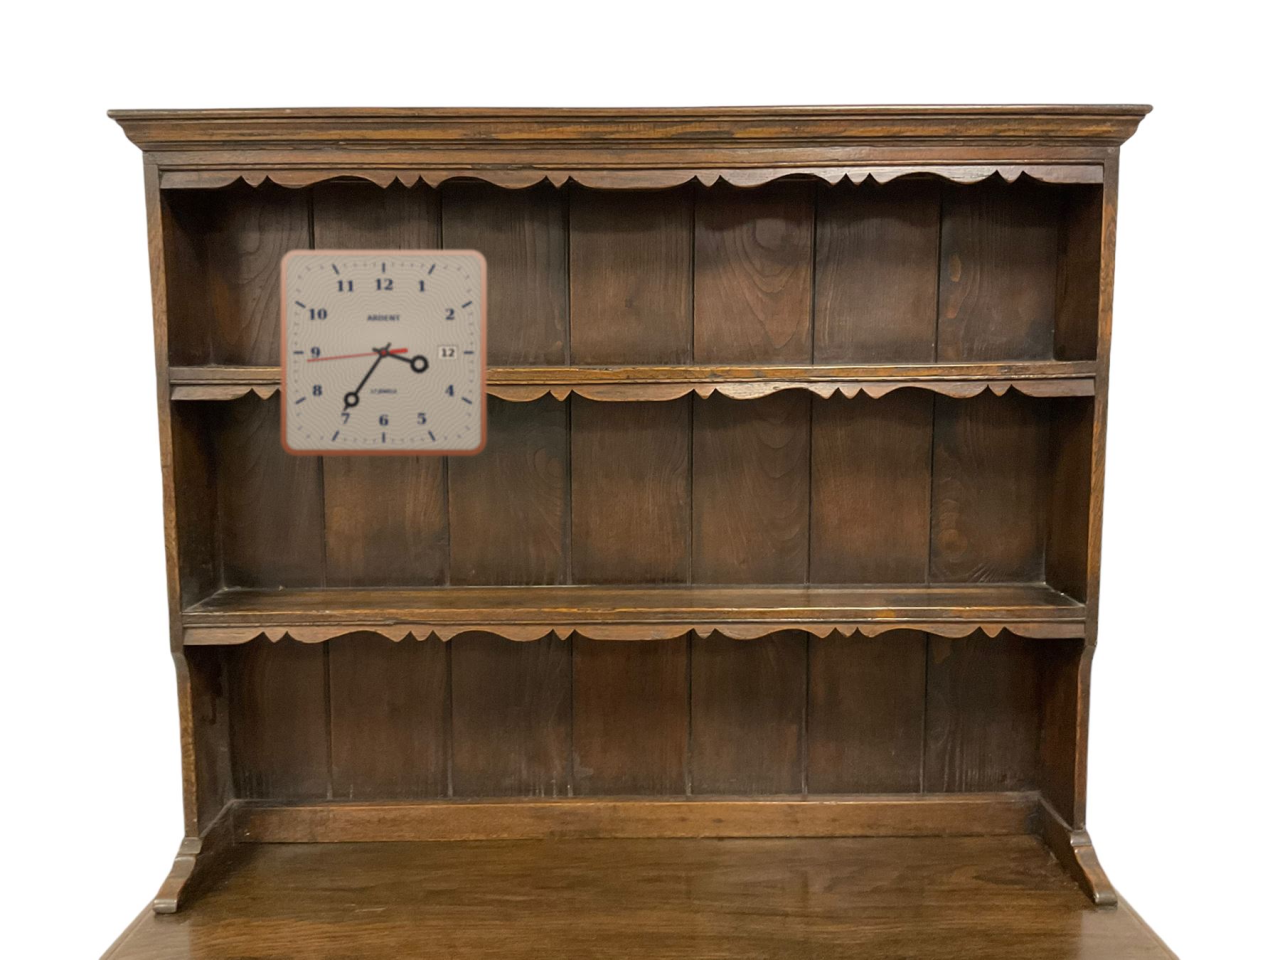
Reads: 3,35,44
